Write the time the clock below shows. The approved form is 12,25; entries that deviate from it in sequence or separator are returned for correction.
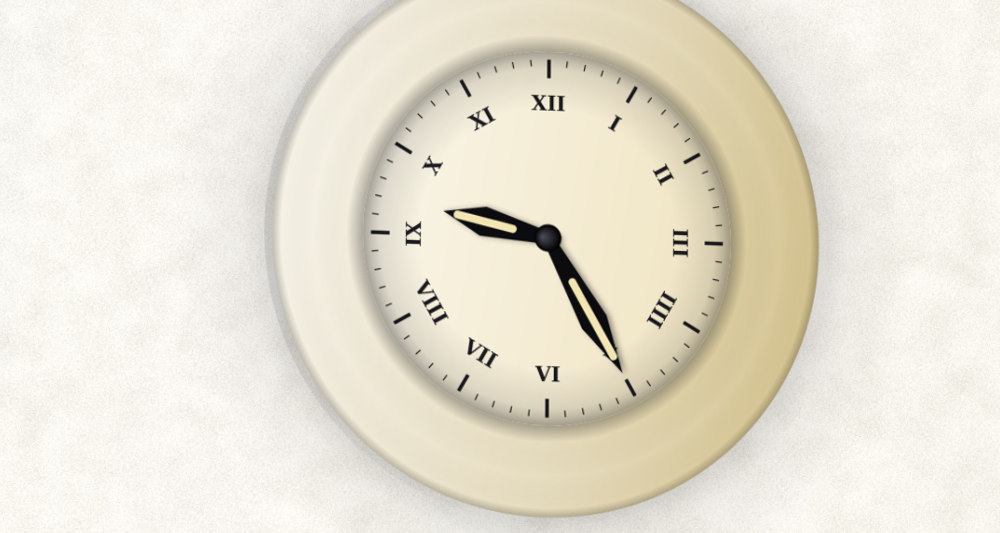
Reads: 9,25
